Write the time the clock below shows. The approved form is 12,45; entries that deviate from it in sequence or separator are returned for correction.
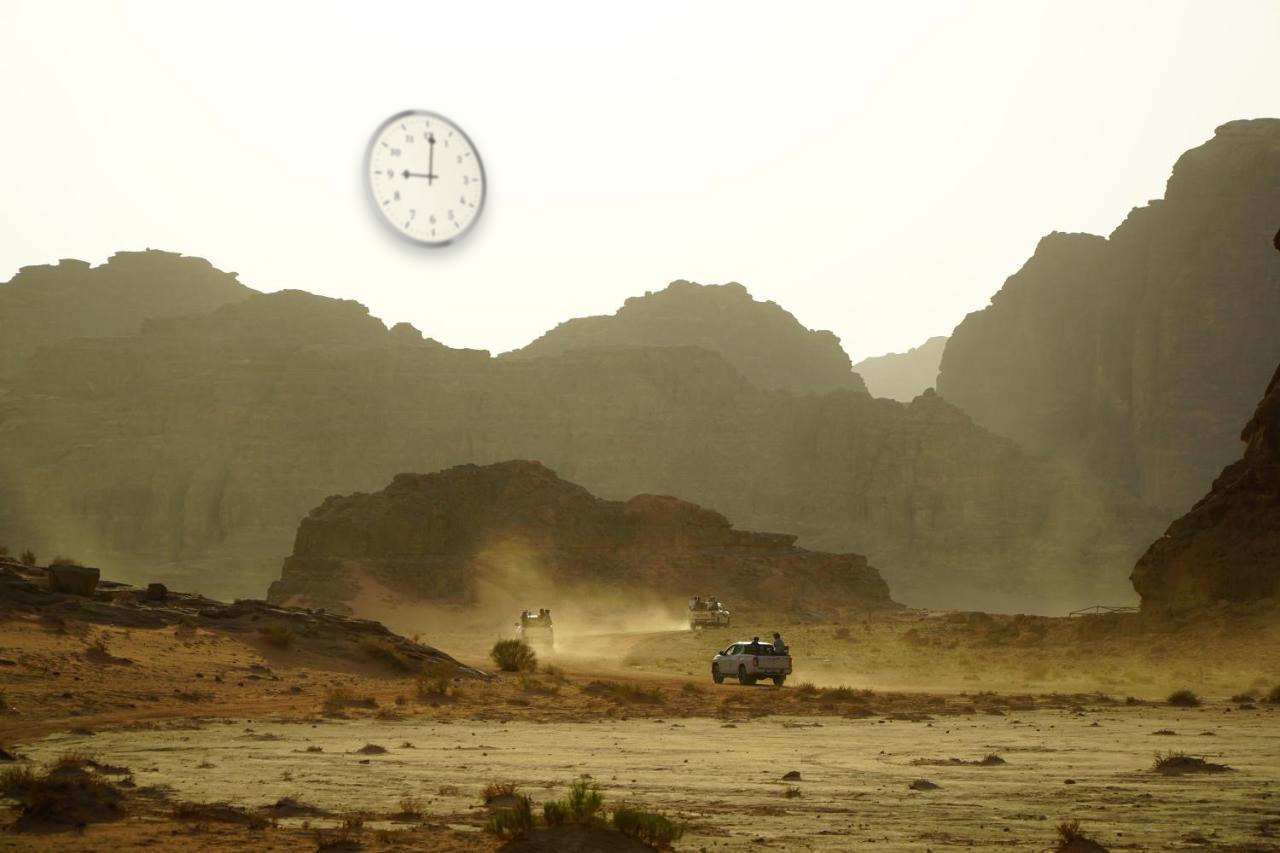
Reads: 9,01
